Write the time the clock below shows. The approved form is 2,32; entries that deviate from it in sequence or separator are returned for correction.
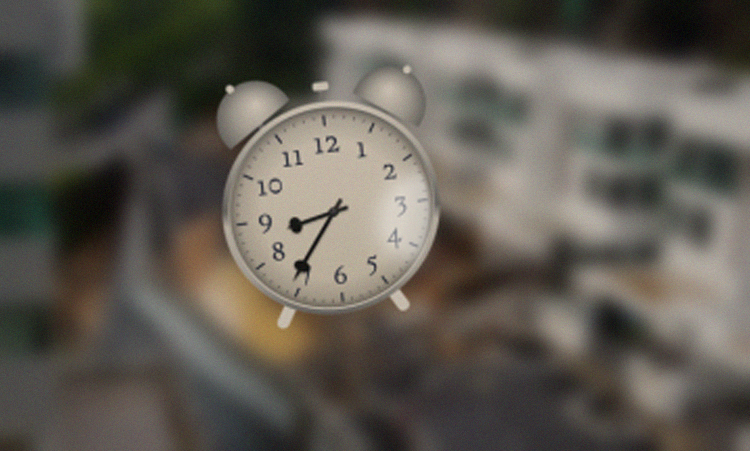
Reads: 8,36
